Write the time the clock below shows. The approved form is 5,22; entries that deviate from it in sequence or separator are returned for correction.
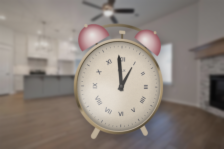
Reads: 12,59
